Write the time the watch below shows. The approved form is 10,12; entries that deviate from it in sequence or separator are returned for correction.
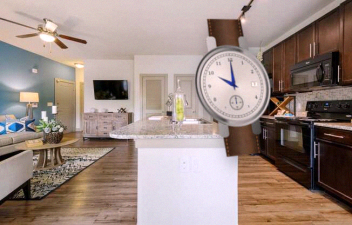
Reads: 10,00
